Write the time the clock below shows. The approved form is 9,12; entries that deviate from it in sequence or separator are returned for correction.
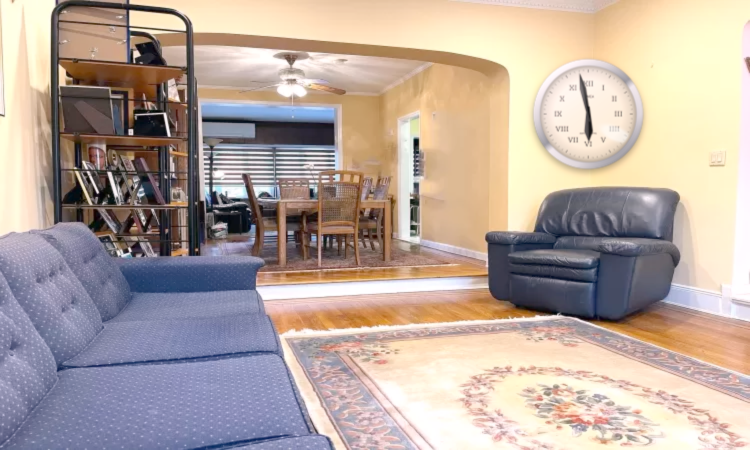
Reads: 5,58
